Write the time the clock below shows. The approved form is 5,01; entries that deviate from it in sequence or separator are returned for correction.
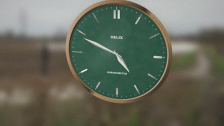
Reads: 4,49
